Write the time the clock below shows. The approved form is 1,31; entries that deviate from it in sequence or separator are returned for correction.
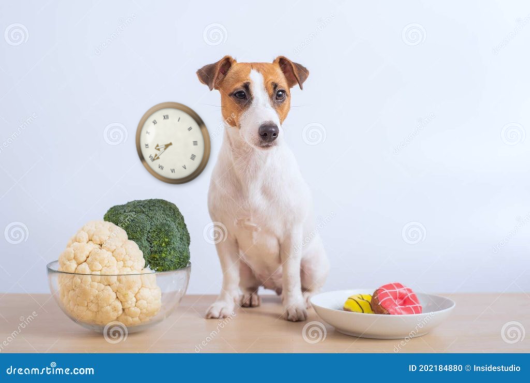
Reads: 8,39
